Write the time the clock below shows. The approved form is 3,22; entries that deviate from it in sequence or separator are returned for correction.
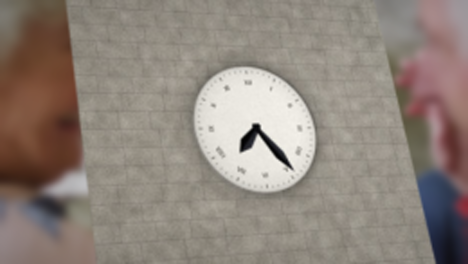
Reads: 7,24
